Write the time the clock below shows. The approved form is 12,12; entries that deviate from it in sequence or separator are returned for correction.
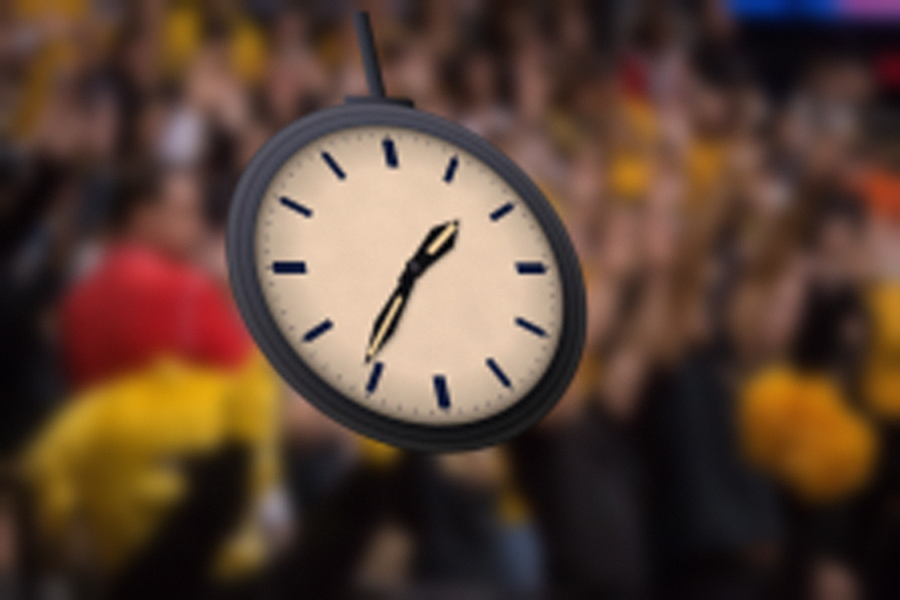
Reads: 1,36
